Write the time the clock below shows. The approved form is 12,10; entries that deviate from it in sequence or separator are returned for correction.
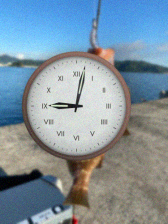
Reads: 9,02
